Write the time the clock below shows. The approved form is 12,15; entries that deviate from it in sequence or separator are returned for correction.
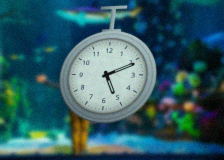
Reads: 5,11
